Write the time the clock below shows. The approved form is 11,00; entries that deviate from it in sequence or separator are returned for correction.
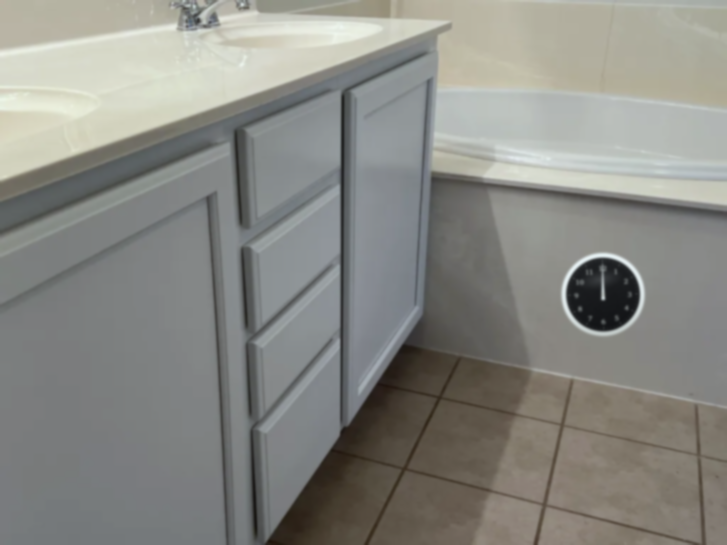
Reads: 12,00
